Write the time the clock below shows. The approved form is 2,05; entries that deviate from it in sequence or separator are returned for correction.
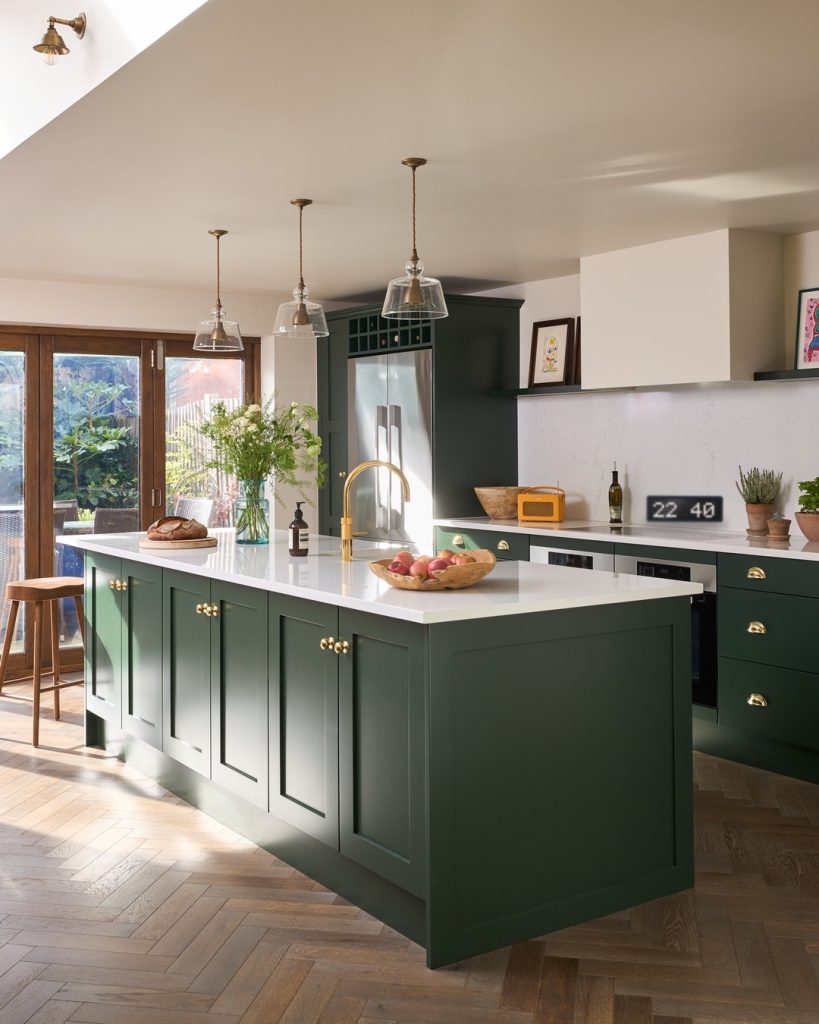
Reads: 22,40
